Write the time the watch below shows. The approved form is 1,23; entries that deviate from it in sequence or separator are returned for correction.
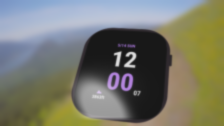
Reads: 12,00
